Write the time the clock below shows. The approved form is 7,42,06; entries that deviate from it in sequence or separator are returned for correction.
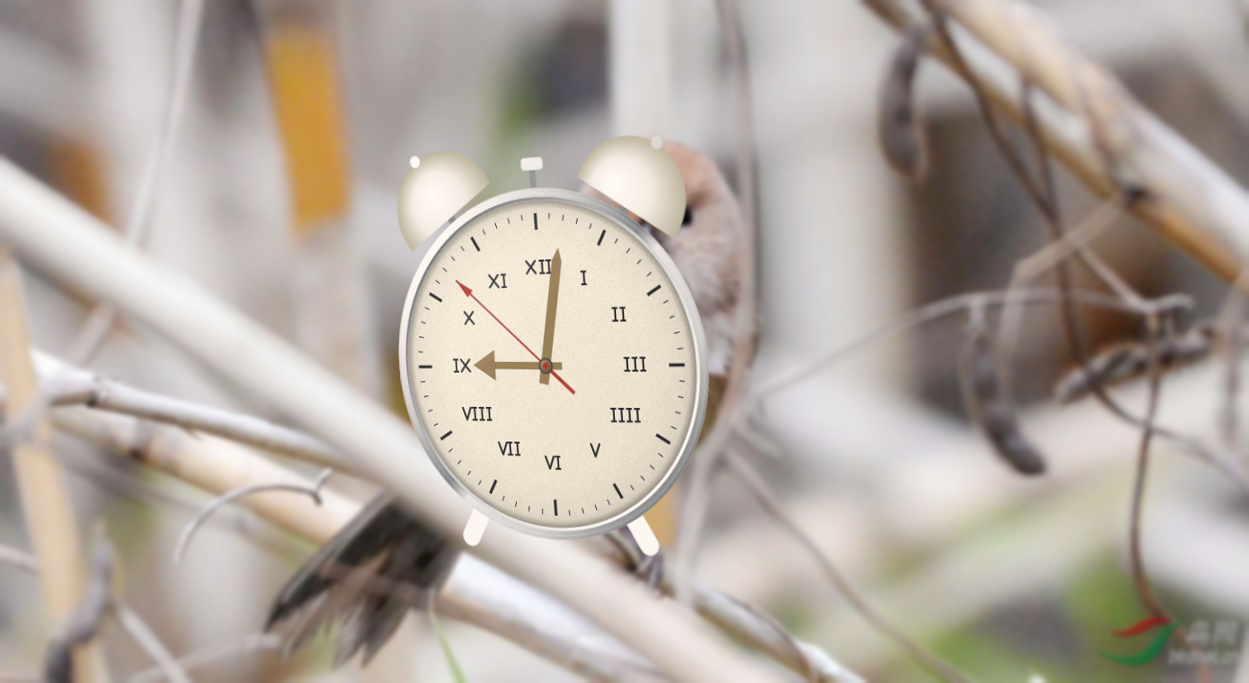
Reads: 9,01,52
